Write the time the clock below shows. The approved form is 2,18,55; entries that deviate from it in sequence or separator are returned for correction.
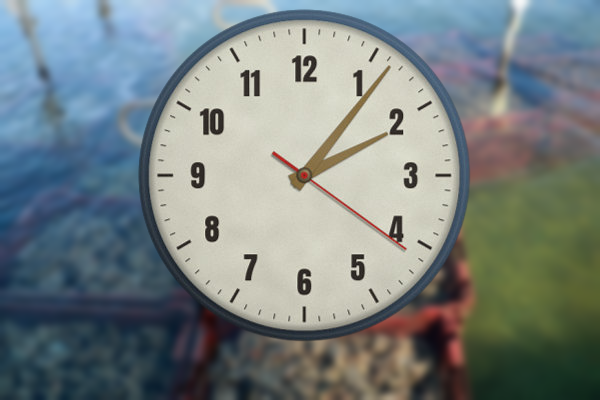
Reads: 2,06,21
